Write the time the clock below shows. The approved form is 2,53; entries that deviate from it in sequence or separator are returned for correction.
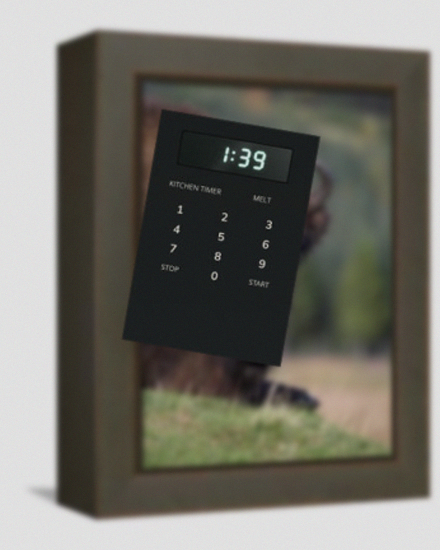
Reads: 1,39
